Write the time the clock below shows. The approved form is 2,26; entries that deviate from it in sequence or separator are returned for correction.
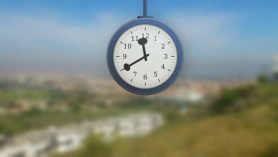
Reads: 11,40
